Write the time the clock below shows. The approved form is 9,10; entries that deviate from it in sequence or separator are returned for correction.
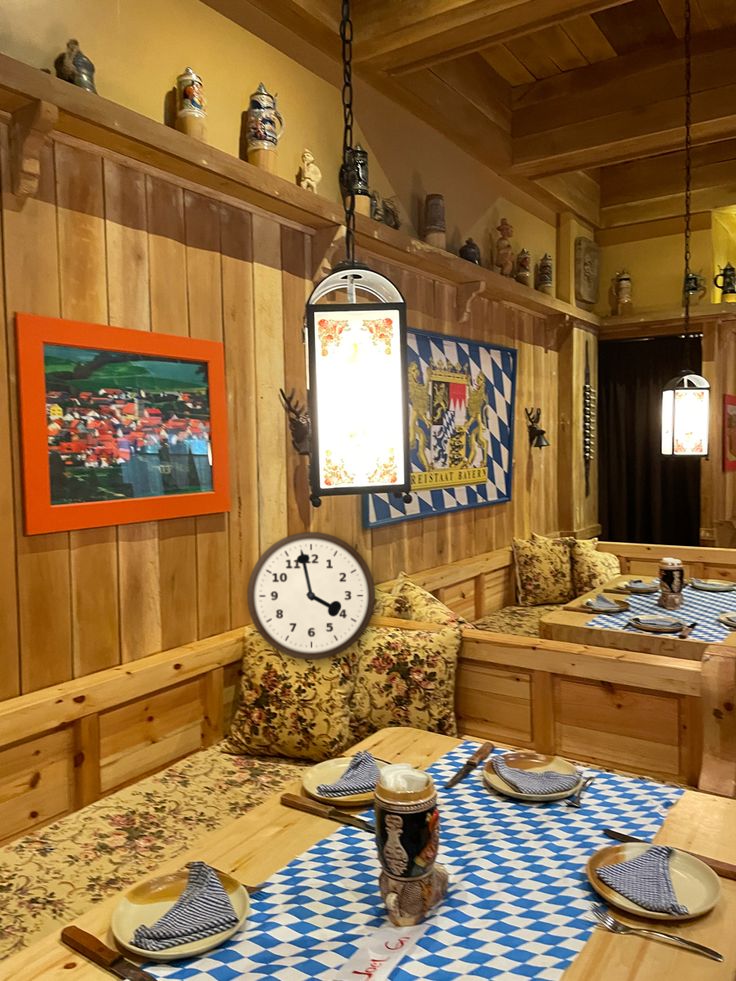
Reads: 3,58
